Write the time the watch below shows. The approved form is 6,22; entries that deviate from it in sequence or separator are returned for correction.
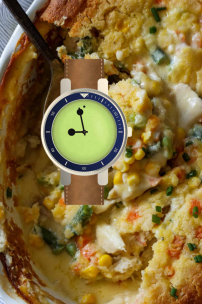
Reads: 8,58
